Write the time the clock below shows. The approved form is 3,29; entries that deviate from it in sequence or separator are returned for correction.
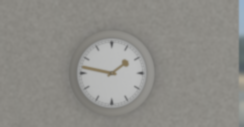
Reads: 1,47
